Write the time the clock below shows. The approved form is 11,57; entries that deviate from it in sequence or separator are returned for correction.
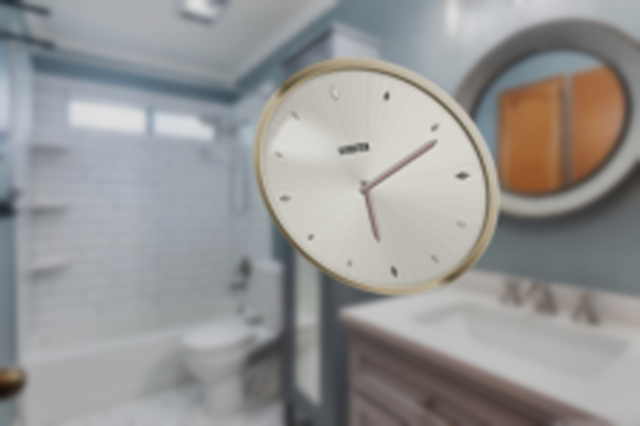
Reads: 6,11
